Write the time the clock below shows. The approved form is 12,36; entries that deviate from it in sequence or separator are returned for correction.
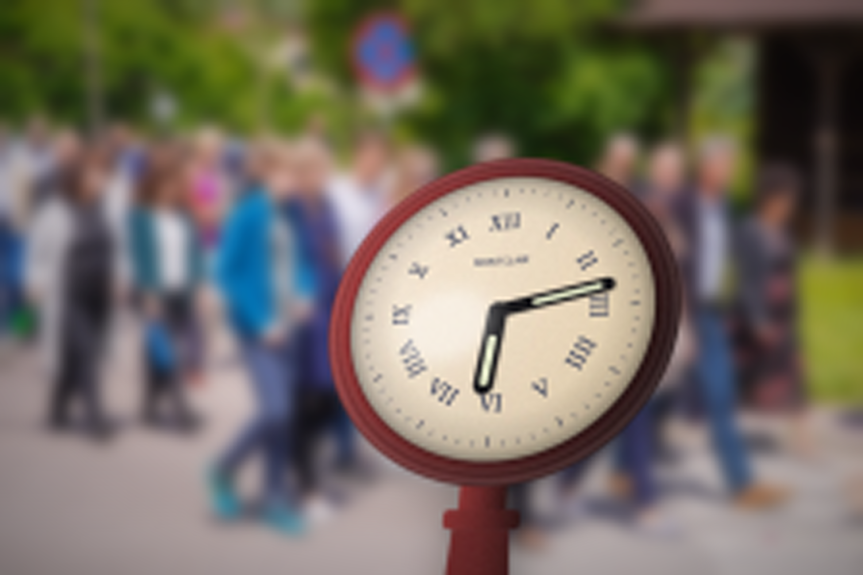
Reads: 6,13
